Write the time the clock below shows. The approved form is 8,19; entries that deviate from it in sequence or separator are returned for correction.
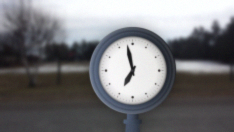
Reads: 6,58
